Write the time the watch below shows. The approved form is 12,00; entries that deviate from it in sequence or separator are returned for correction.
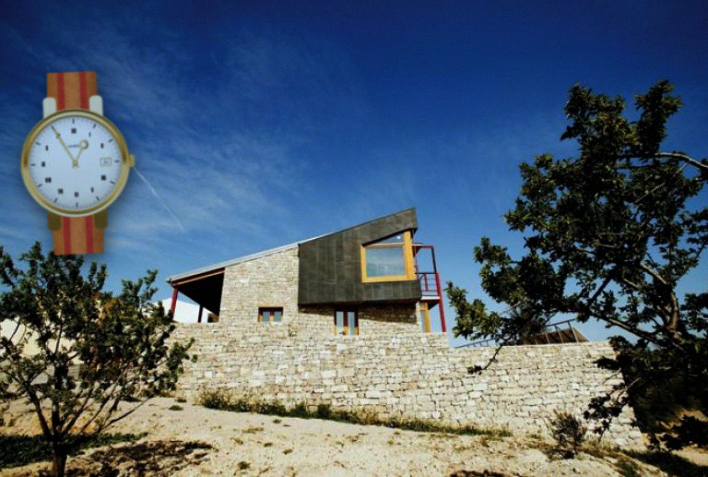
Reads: 12,55
